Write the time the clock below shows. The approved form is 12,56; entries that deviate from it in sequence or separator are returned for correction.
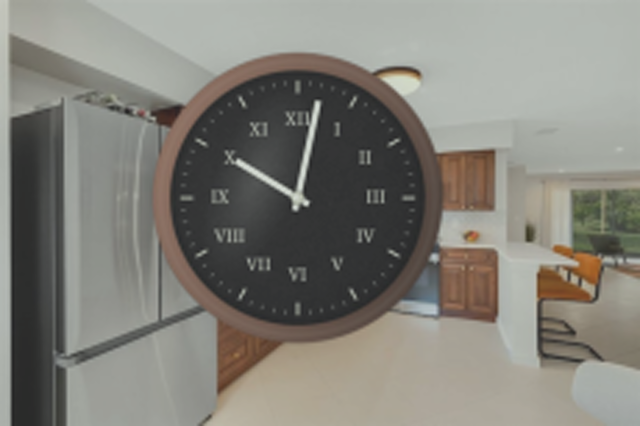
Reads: 10,02
